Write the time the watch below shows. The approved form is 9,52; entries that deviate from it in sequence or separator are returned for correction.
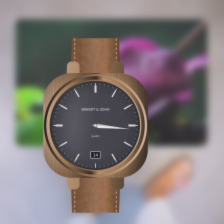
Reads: 3,16
